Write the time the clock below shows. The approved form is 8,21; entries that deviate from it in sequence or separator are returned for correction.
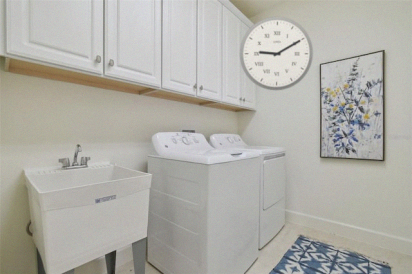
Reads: 9,10
